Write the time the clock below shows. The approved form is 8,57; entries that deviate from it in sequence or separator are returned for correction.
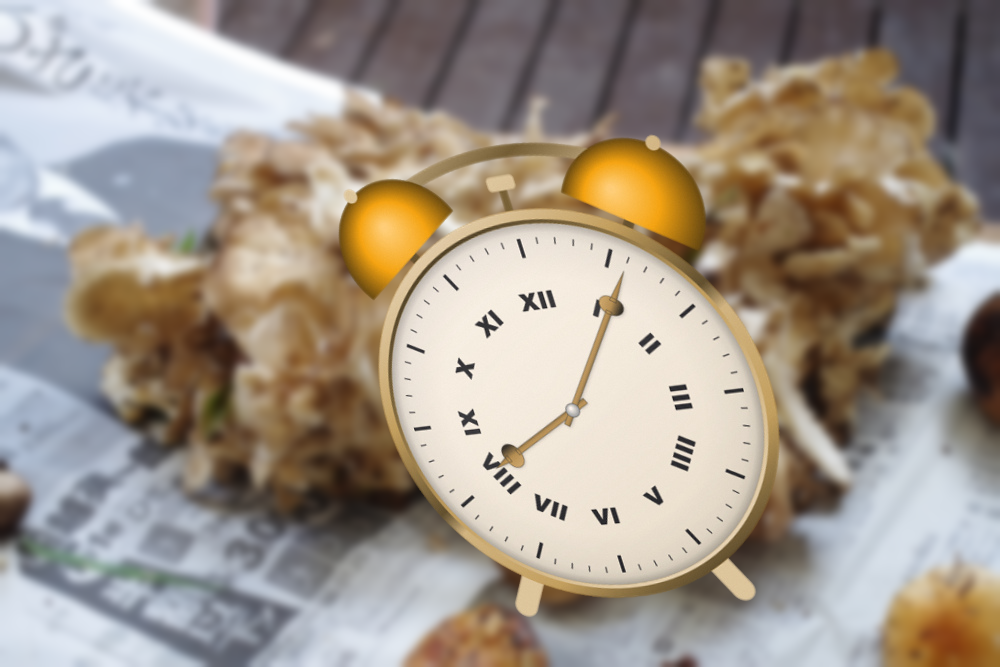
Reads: 8,06
